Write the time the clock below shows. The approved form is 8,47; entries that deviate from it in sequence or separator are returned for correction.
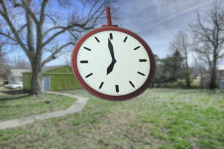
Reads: 6,59
